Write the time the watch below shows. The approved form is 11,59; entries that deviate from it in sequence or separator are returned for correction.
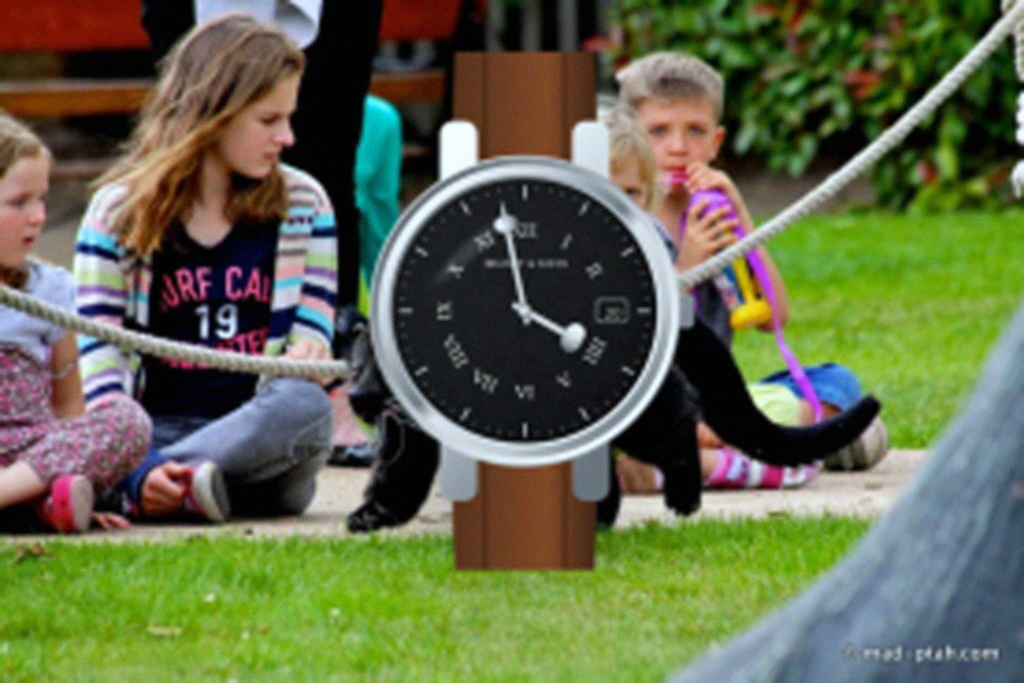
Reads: 3,58
